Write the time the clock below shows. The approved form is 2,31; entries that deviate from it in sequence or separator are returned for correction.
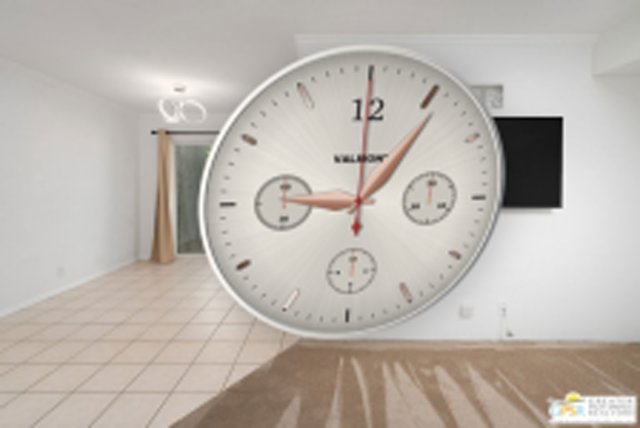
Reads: 9,06
